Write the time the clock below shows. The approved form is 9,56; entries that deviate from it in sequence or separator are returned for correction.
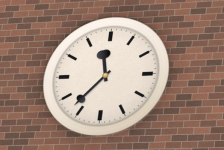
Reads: 11,37
